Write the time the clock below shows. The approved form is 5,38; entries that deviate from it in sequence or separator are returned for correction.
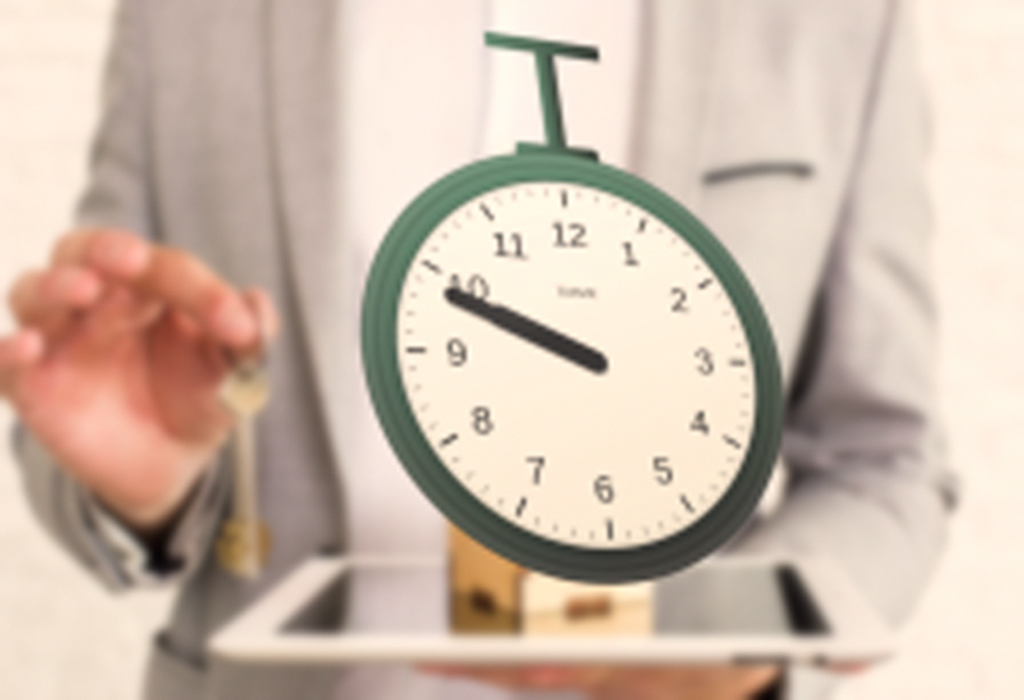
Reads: 9,49
